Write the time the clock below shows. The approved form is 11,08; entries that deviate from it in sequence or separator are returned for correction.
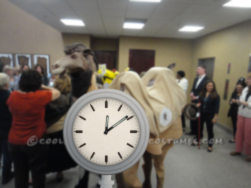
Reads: 12,09
